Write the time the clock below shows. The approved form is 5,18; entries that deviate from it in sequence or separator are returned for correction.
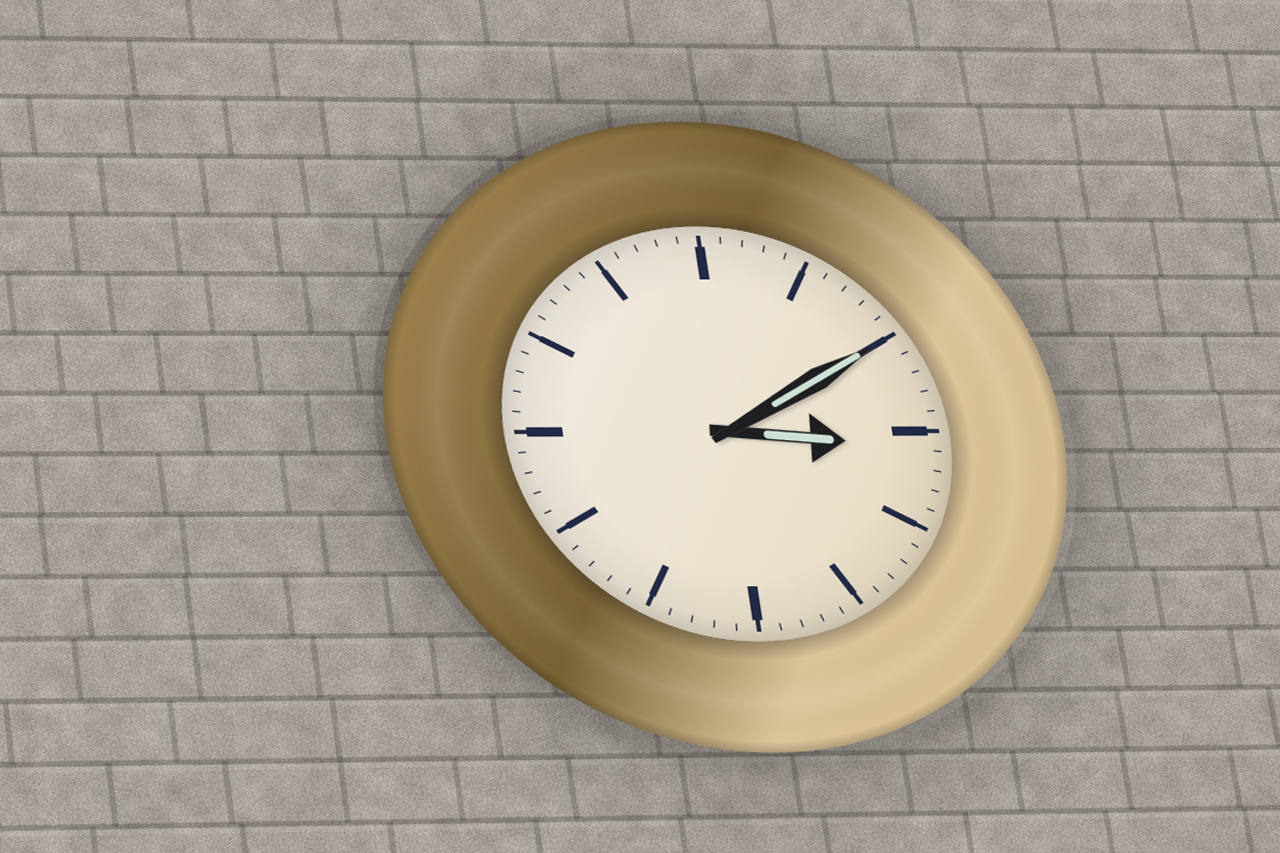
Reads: 3,10
